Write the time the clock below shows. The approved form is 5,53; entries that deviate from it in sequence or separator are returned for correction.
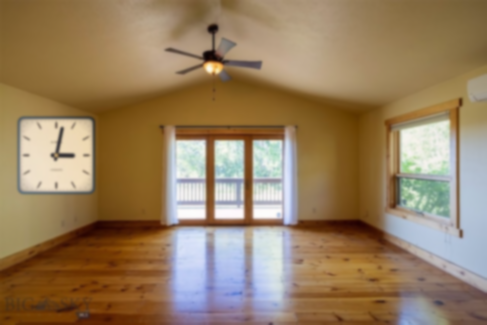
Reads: 3,02
